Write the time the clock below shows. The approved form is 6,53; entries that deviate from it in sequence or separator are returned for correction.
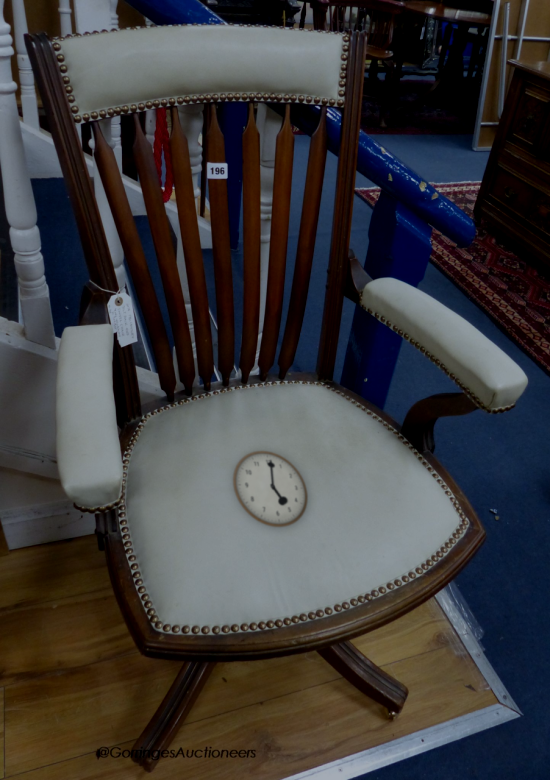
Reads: 5,01
